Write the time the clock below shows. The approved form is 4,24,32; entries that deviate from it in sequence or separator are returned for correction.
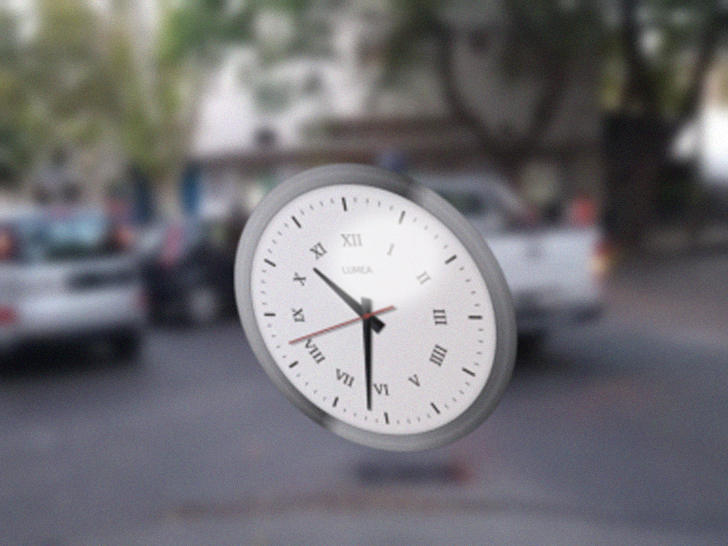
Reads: 10,31,42
